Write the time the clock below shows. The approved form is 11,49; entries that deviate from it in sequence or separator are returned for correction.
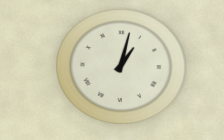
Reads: 1,02
